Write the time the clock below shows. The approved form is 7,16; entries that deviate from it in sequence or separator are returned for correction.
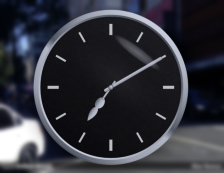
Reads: 7,10
